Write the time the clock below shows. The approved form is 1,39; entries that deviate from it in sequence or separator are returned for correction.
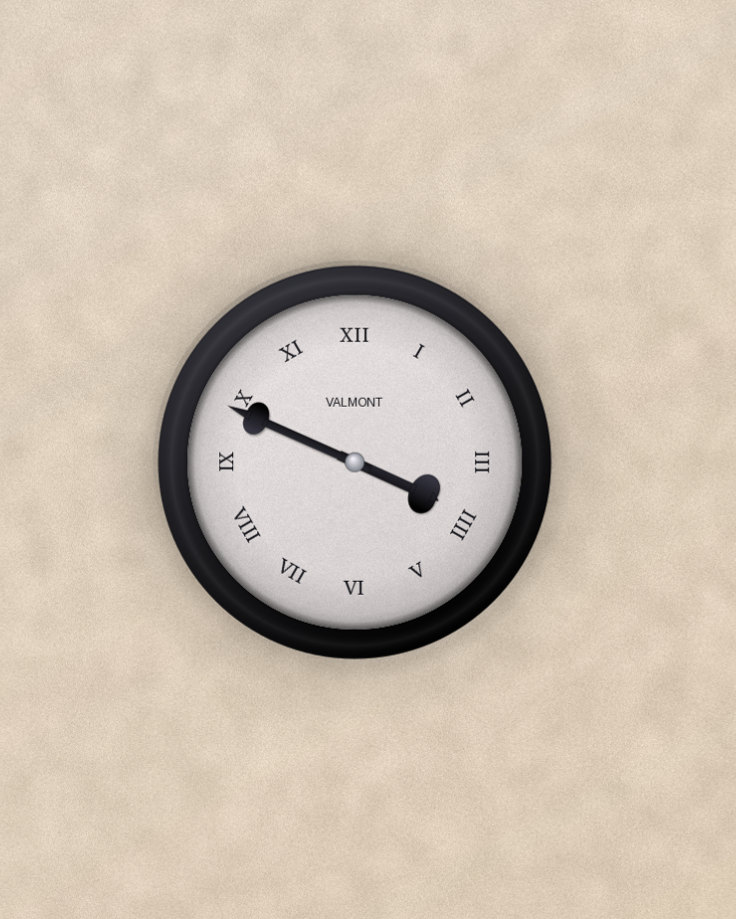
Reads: 3,49
